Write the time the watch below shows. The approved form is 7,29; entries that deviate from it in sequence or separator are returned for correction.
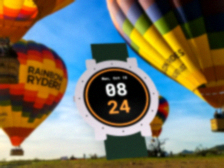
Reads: 8,24
